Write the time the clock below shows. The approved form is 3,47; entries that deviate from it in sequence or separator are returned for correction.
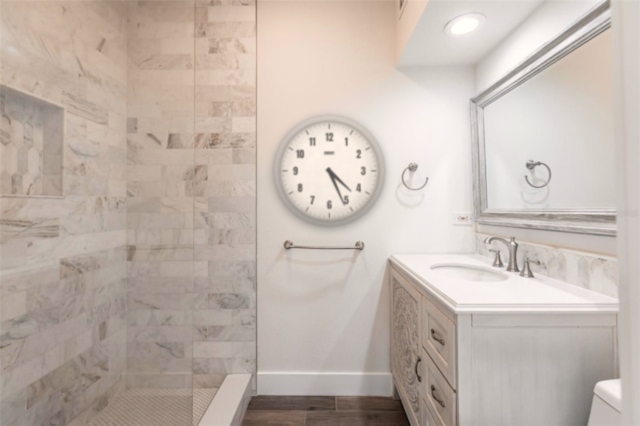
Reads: 4,26
